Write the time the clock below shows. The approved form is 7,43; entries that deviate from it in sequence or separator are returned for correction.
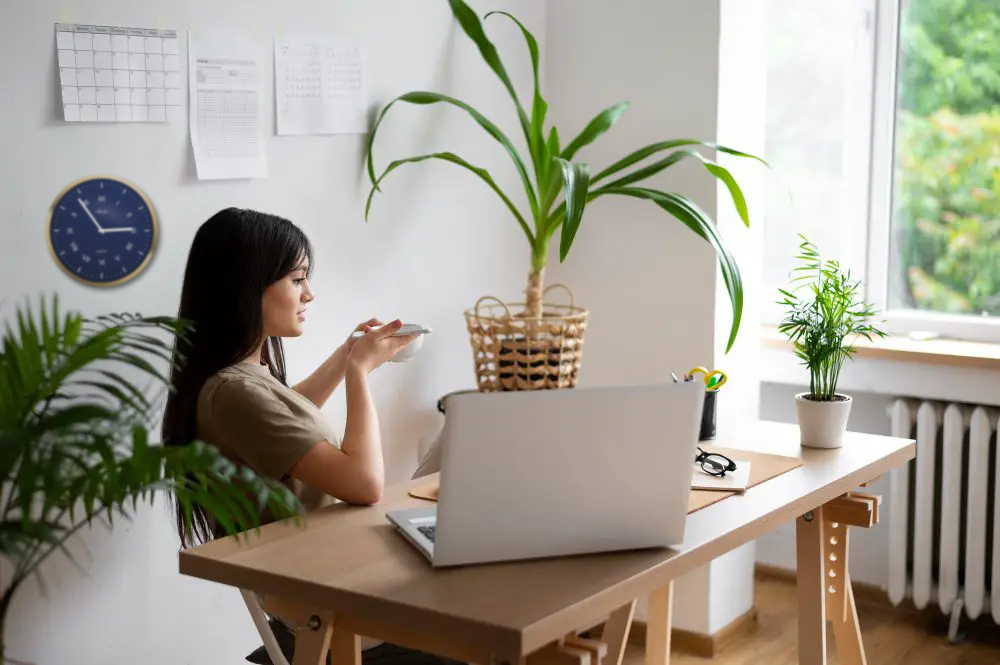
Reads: 2,54
